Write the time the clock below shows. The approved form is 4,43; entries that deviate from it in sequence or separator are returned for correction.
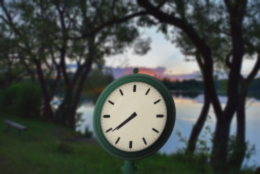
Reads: 7,39
